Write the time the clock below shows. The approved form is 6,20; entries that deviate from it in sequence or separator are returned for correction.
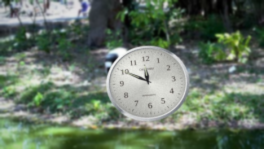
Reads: 11,50
